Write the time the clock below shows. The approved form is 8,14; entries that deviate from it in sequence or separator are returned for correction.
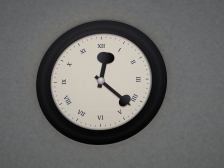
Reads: 12,22
